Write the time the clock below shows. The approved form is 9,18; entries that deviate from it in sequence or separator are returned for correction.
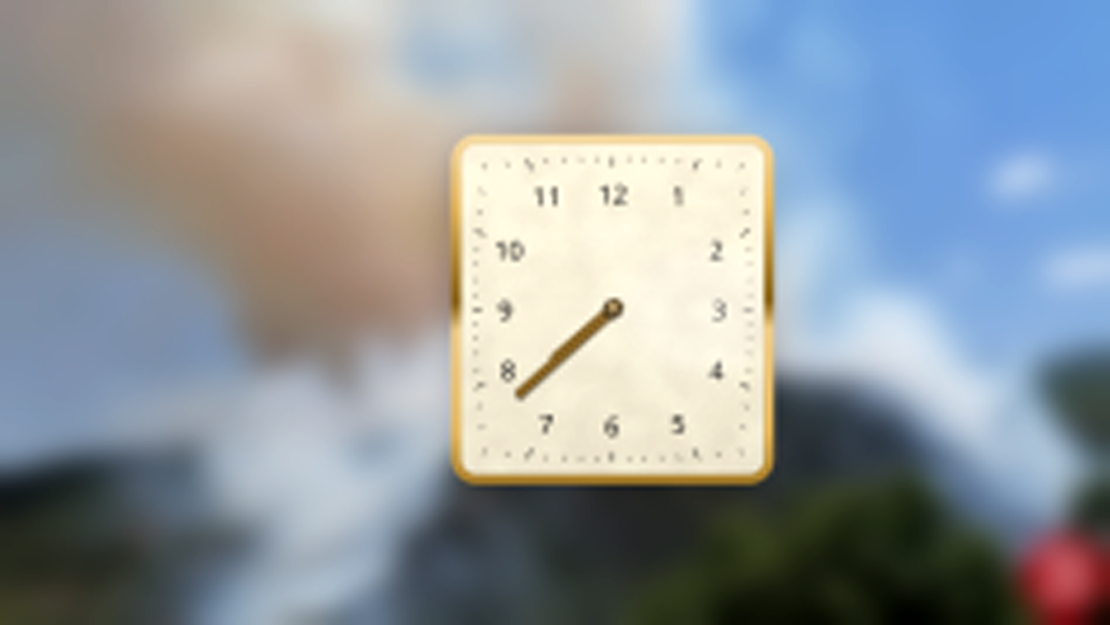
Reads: 7,38
